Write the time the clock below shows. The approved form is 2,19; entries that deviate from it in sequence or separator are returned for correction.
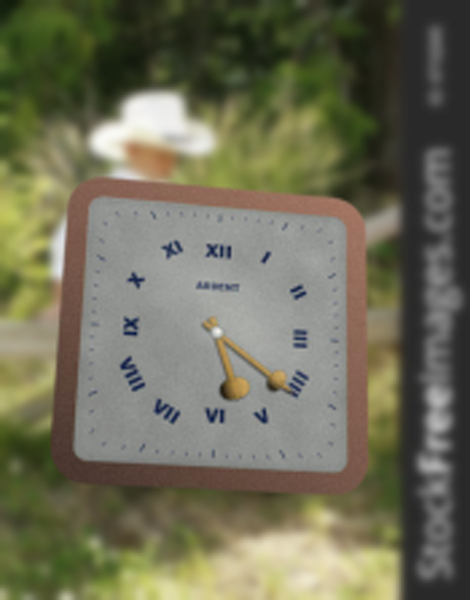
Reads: 5,21
